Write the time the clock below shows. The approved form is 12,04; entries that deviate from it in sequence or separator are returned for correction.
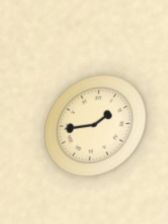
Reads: 1,44
